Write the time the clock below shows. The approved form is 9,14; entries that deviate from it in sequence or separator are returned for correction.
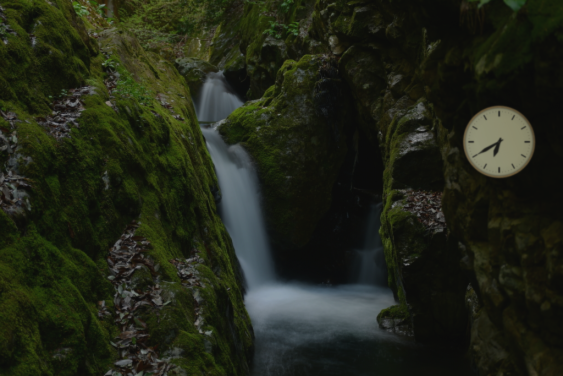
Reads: 6,40
